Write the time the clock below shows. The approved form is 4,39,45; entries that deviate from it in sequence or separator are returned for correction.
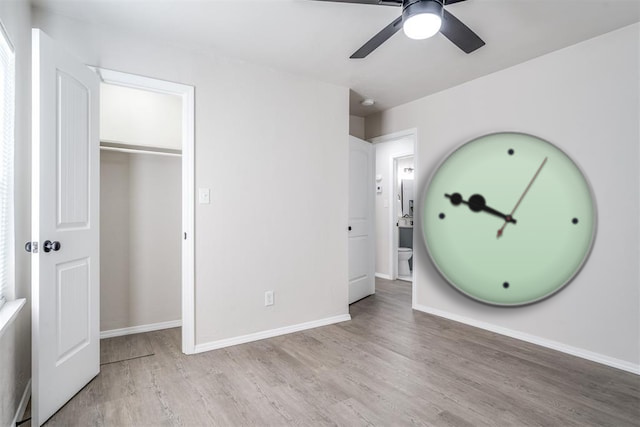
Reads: 9,48,05
